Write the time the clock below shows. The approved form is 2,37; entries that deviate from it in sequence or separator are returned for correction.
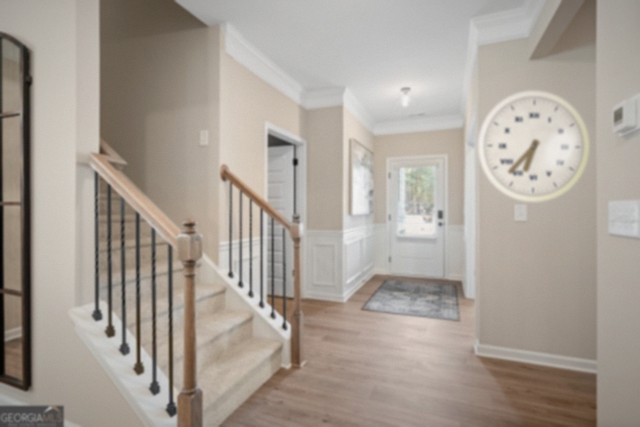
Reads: 6,37
